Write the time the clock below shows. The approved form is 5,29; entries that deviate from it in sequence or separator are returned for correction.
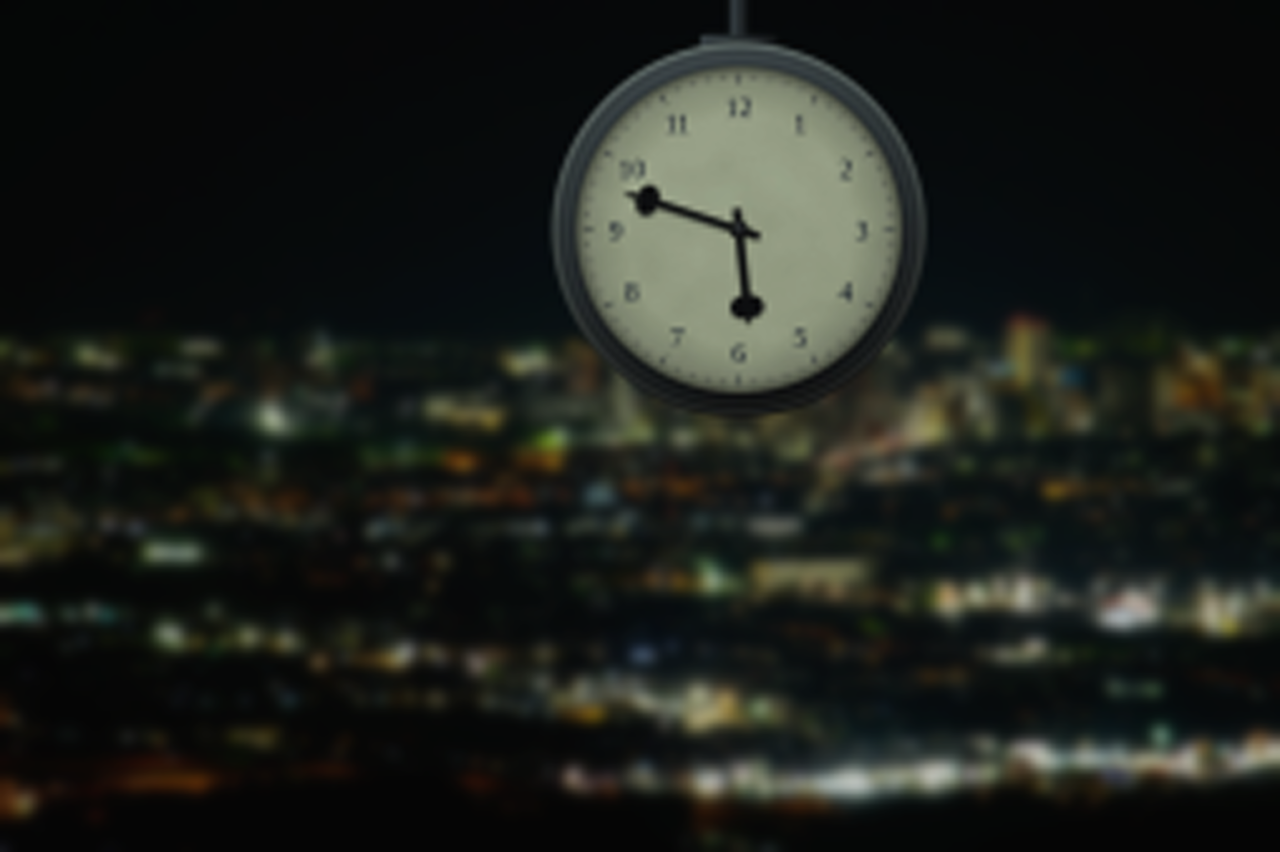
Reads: 5,48
